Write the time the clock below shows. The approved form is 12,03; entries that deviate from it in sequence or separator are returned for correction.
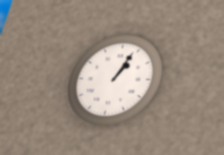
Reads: 1,04
